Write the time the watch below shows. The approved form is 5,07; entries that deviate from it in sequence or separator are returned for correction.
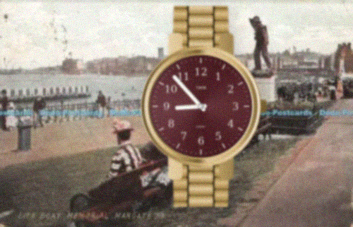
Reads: 8,53
